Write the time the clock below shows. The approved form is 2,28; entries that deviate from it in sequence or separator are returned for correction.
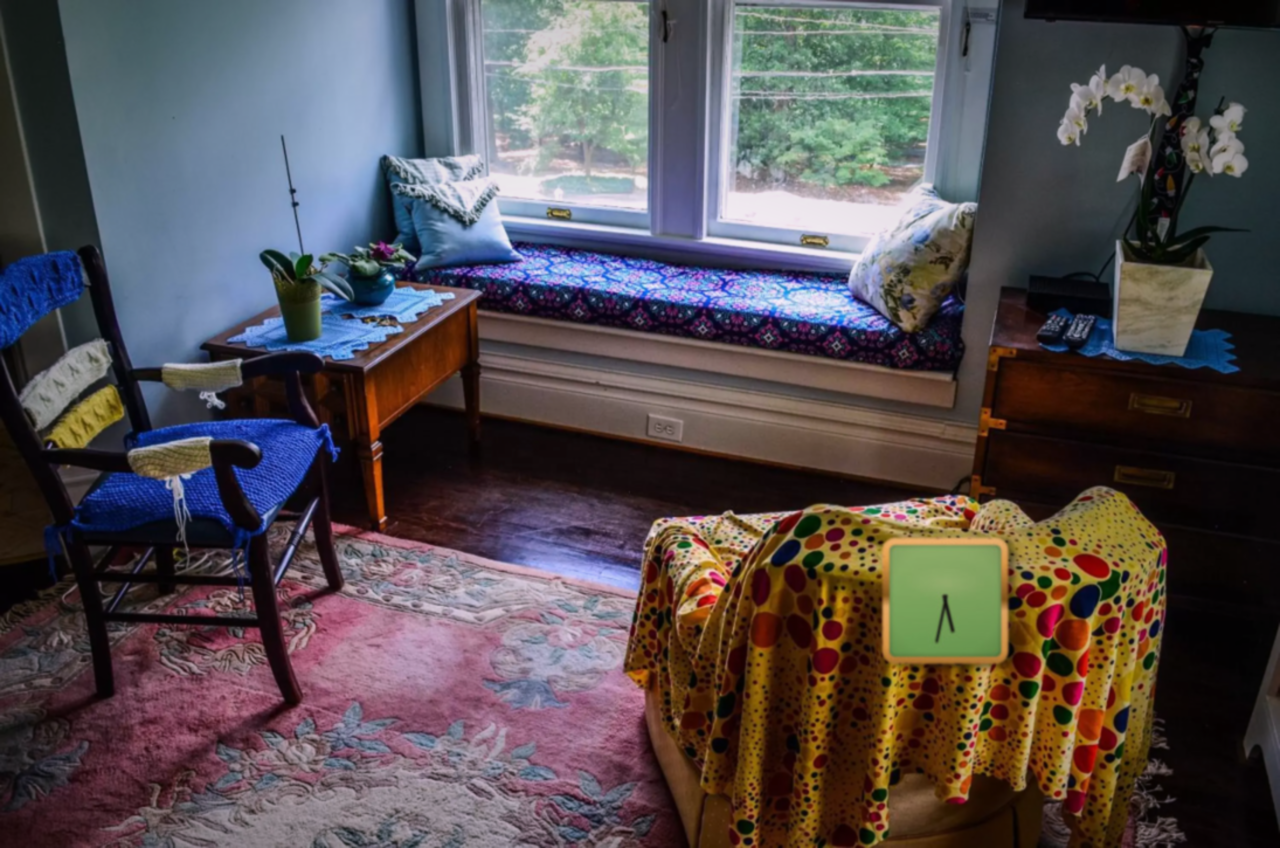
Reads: 5,32
